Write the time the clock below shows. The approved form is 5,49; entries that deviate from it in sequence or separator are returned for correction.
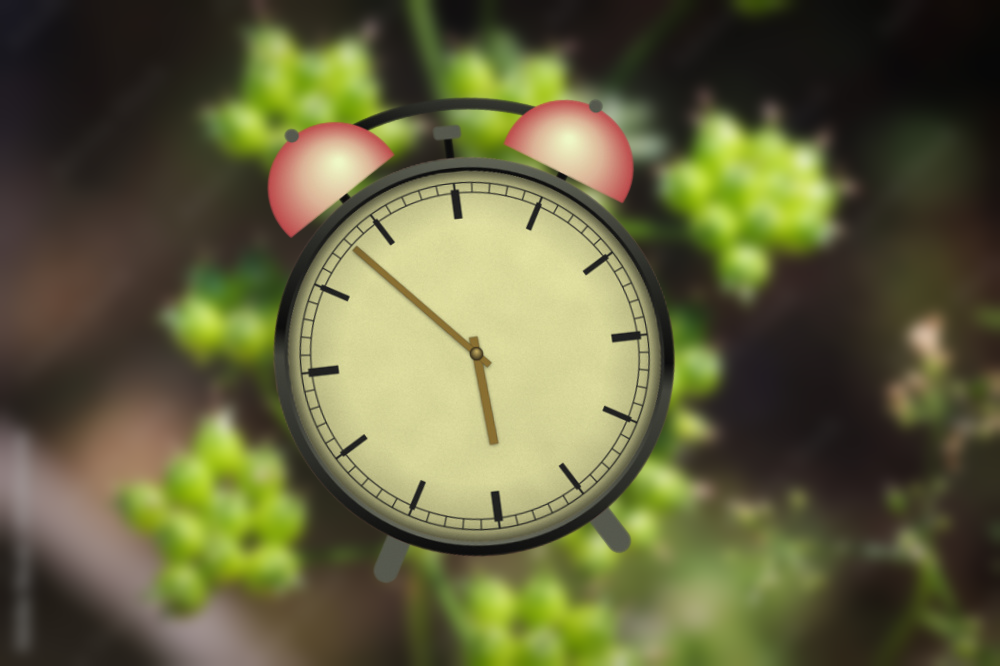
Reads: 5,53
